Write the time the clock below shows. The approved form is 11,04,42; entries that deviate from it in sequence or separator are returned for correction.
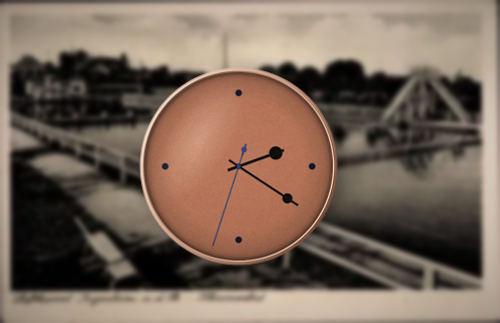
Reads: 2,20,33
